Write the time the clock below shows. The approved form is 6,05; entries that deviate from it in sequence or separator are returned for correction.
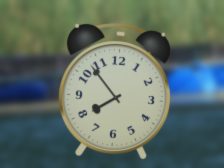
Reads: 7,53
